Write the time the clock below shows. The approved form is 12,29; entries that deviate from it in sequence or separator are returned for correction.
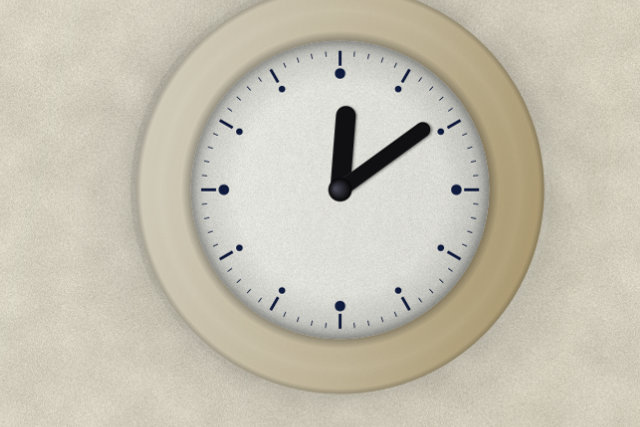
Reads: 12,09
